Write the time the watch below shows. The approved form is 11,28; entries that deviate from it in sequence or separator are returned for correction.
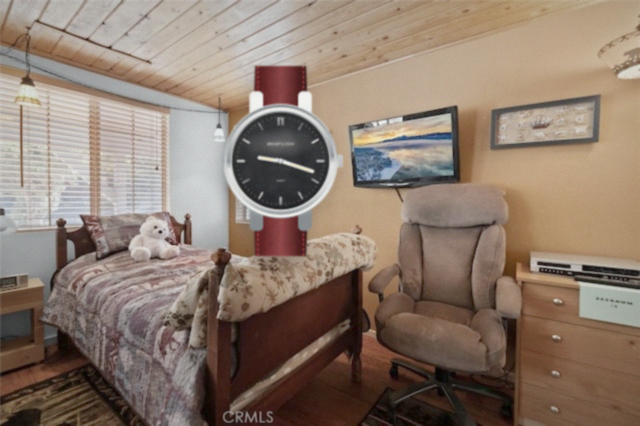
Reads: 9,18
